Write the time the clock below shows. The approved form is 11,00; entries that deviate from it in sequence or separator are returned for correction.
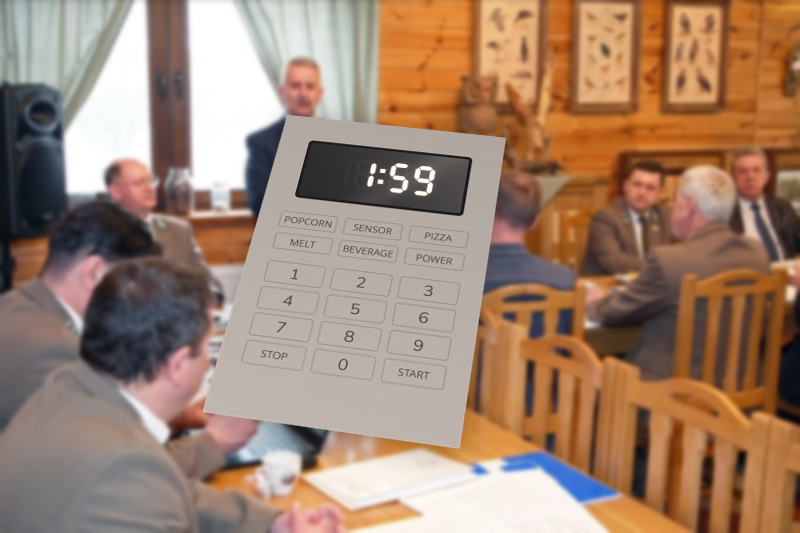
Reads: 1,59
